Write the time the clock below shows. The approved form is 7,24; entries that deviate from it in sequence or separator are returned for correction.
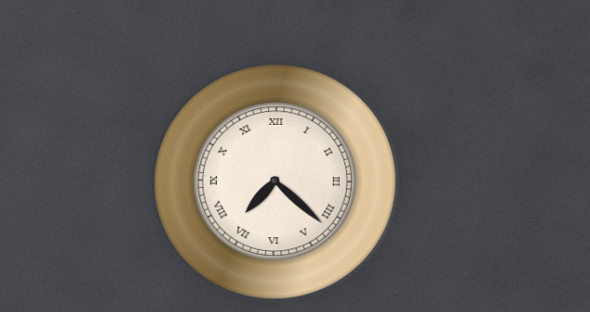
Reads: 7,22
